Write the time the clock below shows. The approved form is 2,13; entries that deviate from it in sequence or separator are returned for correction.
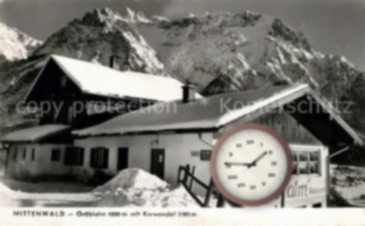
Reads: 1,46
